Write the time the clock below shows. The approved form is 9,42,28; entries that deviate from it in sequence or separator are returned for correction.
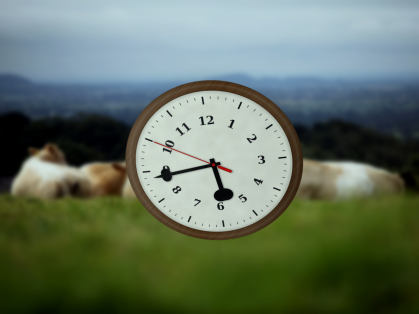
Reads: 5,43,50
